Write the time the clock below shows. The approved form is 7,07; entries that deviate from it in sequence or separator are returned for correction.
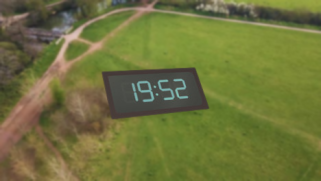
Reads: 19,52
